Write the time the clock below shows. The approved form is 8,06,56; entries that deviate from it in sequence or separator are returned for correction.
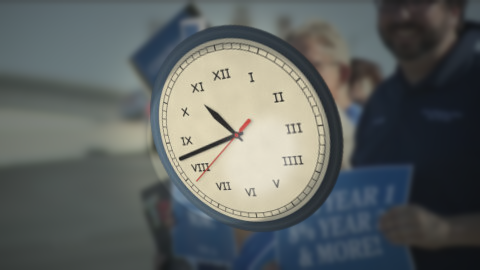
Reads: 10,42,39
